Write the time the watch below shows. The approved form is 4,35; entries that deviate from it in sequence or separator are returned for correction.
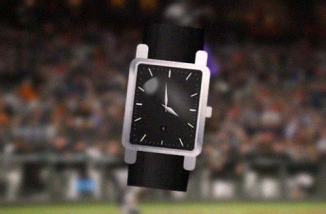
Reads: 3,59
